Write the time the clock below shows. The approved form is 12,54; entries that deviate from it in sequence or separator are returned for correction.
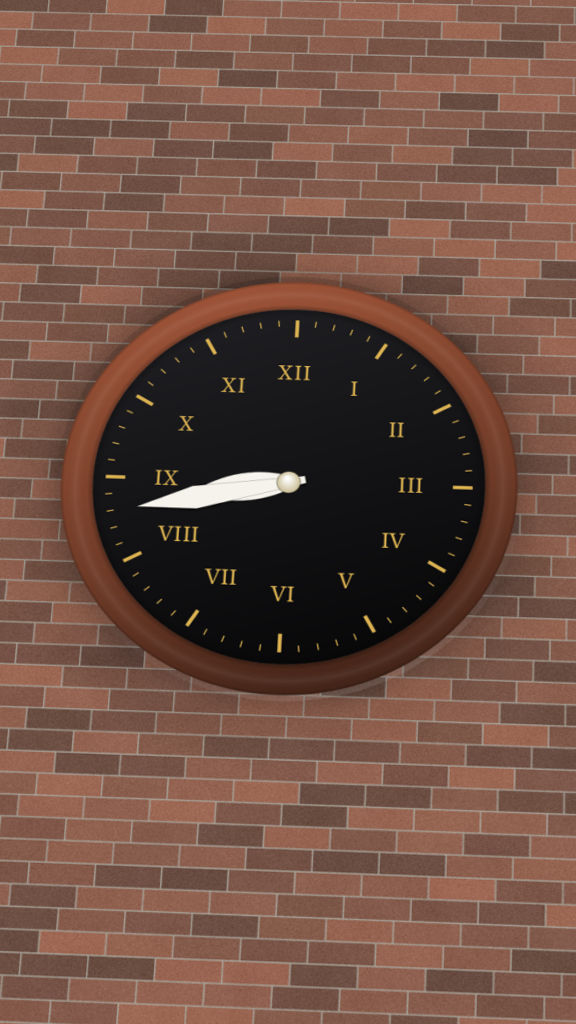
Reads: 8,43
